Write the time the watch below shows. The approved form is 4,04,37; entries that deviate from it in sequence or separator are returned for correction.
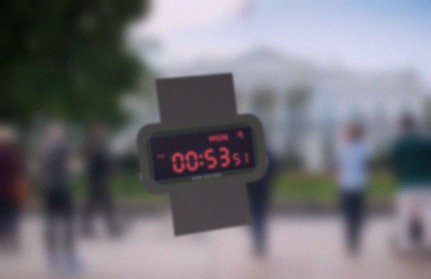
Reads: 0,53,51
